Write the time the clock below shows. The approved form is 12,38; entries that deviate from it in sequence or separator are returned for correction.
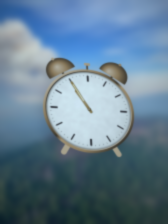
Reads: 10,55
